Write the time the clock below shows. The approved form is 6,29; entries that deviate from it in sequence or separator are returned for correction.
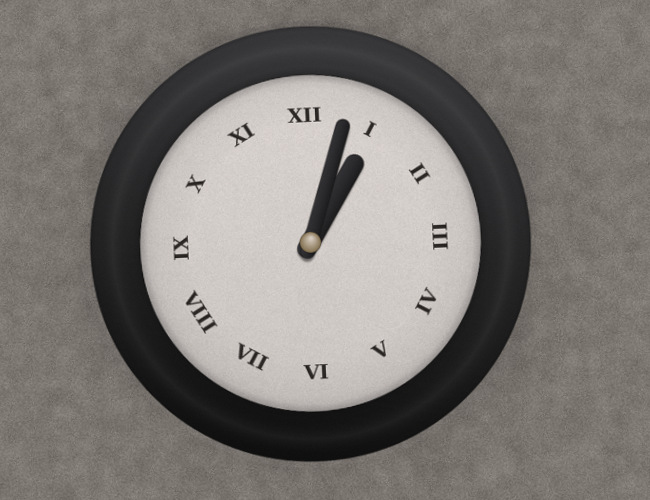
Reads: 1,03
